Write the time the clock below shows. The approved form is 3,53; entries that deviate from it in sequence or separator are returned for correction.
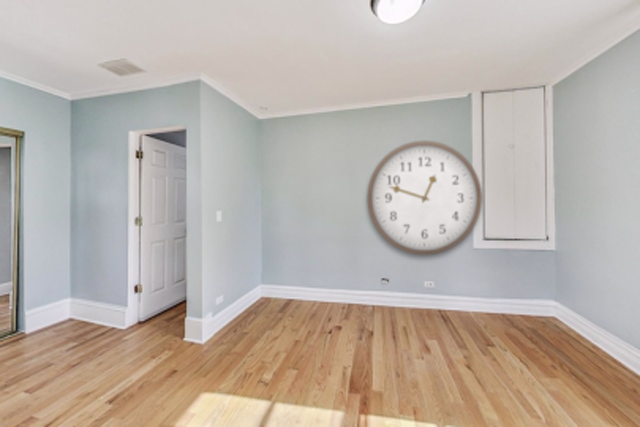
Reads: 12,48
